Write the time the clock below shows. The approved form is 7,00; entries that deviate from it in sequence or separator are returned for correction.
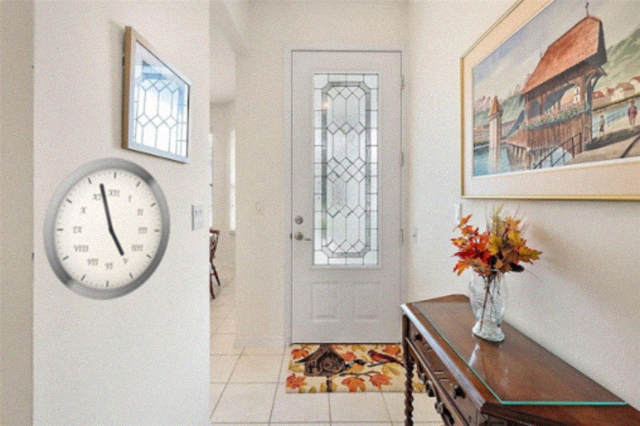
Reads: 4,57
